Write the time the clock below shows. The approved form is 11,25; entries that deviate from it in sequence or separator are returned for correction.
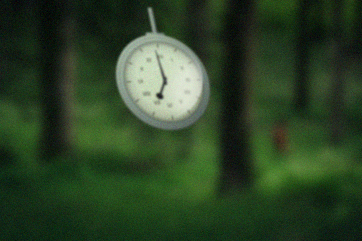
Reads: 6,59
